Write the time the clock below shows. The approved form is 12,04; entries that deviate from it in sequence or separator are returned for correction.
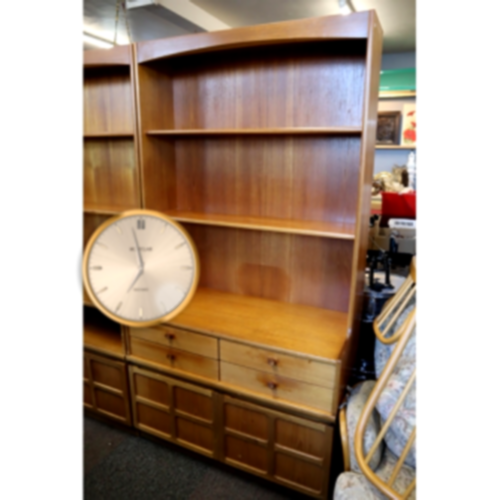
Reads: 6,58
